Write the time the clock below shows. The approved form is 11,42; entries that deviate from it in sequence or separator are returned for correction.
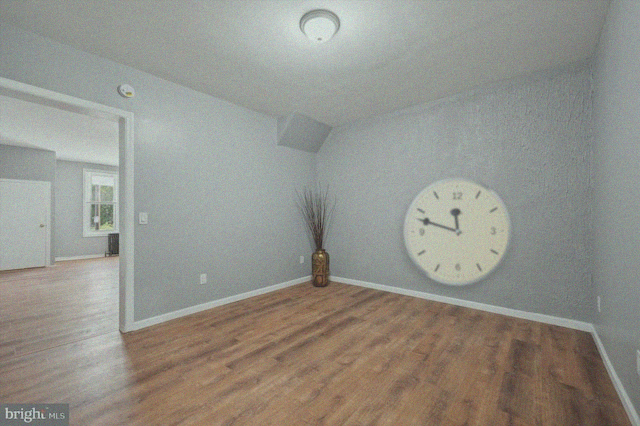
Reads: 11,48
